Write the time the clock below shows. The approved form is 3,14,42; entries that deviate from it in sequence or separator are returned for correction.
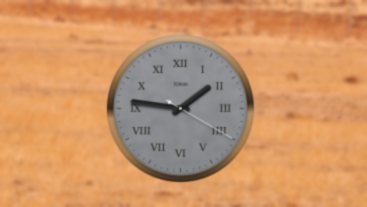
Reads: 1,46,20
